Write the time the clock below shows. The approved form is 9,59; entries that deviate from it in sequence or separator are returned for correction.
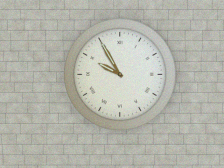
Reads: 9,55
